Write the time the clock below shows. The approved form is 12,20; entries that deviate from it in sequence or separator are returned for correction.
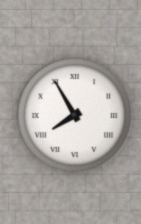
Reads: 7,55
